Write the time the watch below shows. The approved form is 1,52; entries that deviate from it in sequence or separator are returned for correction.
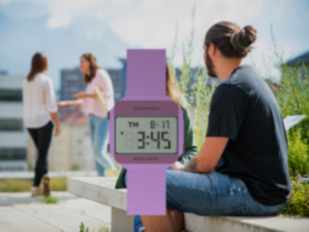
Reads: 3,45
